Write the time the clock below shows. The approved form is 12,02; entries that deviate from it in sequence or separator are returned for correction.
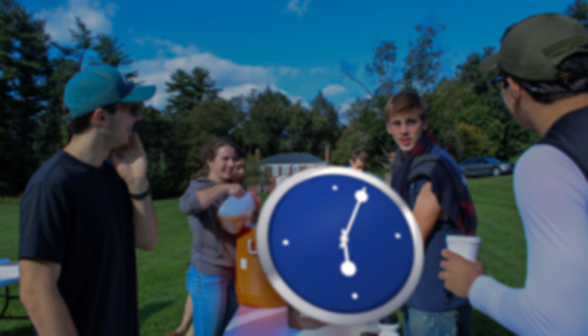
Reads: 6,05
